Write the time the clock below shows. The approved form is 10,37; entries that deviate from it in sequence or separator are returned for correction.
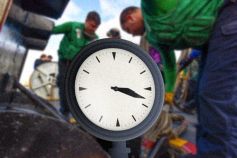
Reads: 3,18
